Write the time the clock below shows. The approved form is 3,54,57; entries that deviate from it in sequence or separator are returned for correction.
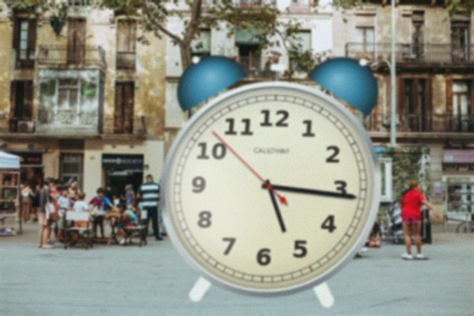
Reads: 5,15,52
